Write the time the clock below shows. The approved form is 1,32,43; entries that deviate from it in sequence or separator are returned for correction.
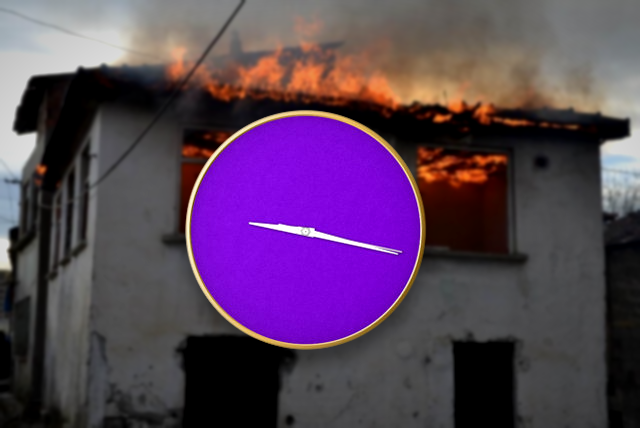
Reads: 9,17,17
